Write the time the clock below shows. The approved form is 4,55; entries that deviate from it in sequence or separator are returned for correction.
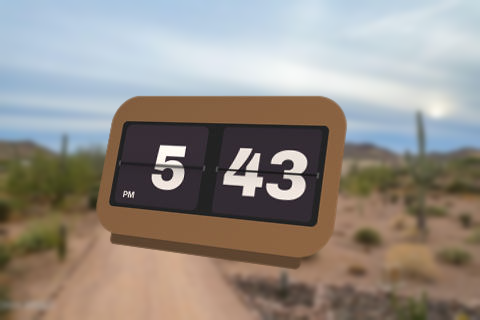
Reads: 5,43
